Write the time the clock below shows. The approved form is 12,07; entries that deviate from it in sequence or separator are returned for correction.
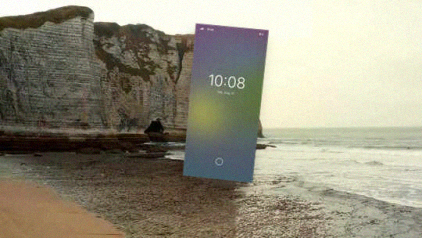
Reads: 10,08
